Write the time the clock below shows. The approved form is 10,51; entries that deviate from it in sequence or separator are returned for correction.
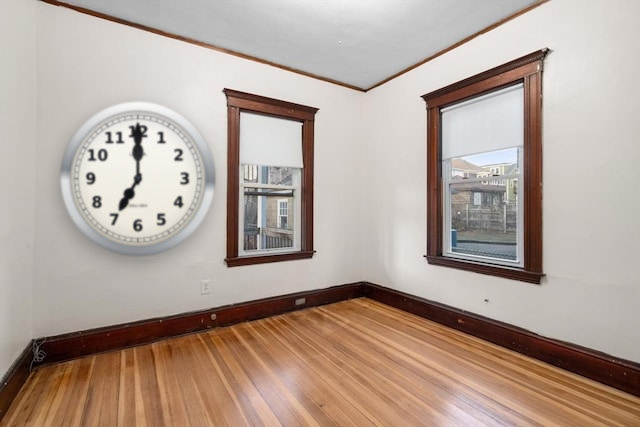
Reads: 7,00
